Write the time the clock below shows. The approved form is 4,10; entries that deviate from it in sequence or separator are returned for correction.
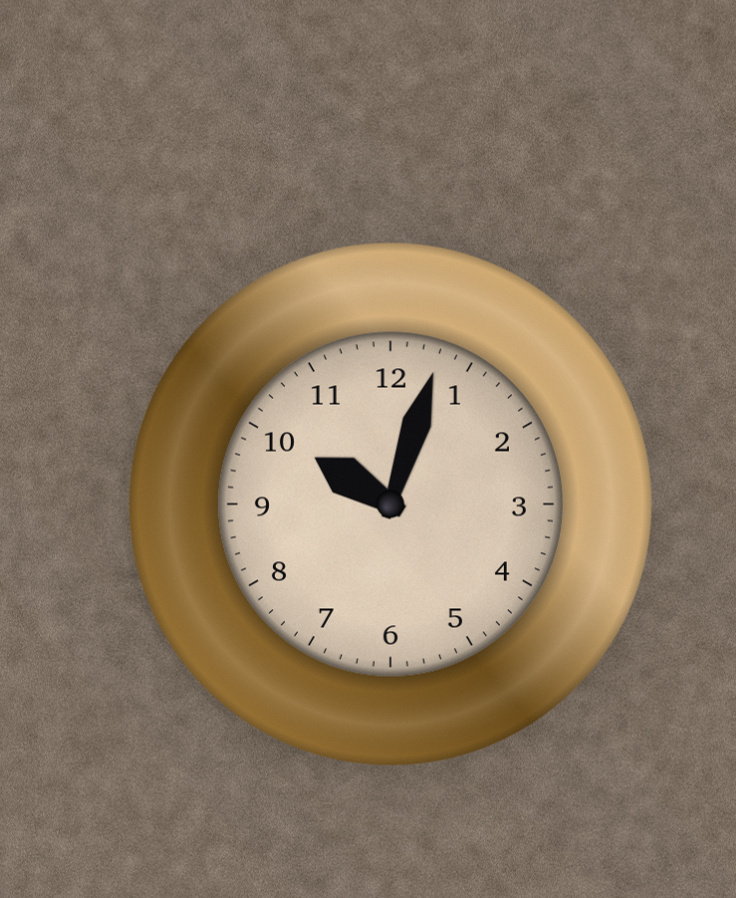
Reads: 10,03
